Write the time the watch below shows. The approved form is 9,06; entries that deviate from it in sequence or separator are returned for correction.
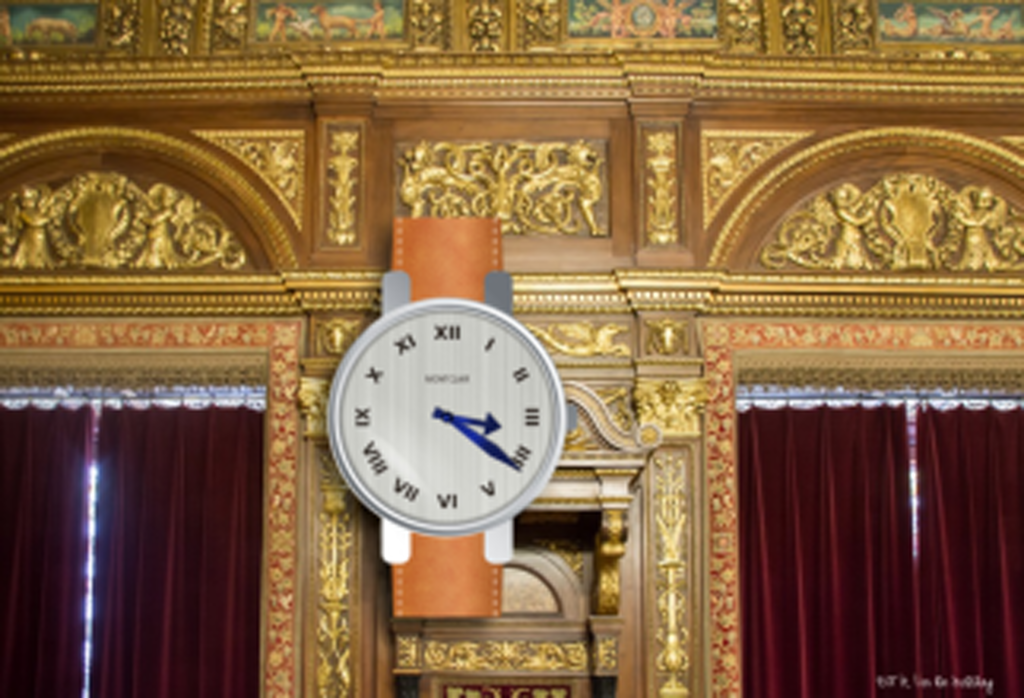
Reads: 3,21
